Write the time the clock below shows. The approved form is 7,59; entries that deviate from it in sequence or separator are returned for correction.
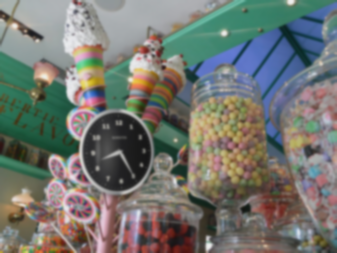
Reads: 8,25
